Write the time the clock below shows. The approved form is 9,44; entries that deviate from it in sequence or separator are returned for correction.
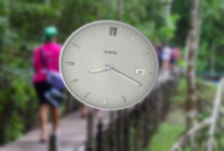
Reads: 8,19
